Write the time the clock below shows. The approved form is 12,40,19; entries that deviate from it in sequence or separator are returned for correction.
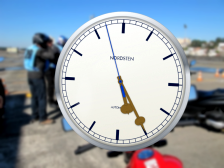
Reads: 5,24,57
